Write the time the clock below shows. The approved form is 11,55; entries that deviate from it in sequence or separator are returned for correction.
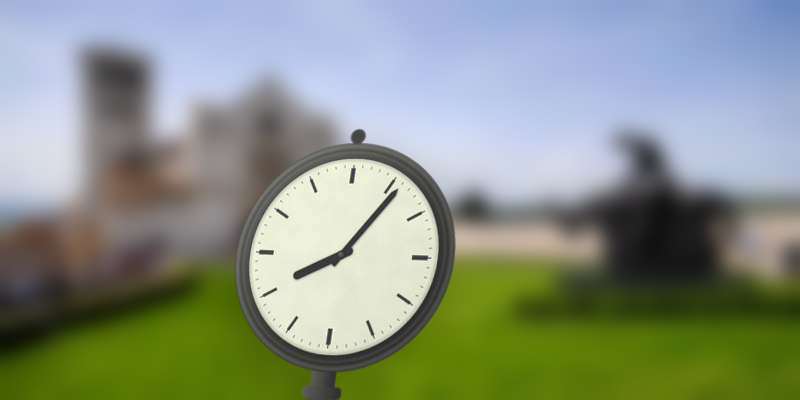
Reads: 8,06
